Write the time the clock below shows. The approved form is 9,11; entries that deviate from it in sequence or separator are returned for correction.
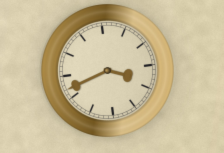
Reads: 3,42
